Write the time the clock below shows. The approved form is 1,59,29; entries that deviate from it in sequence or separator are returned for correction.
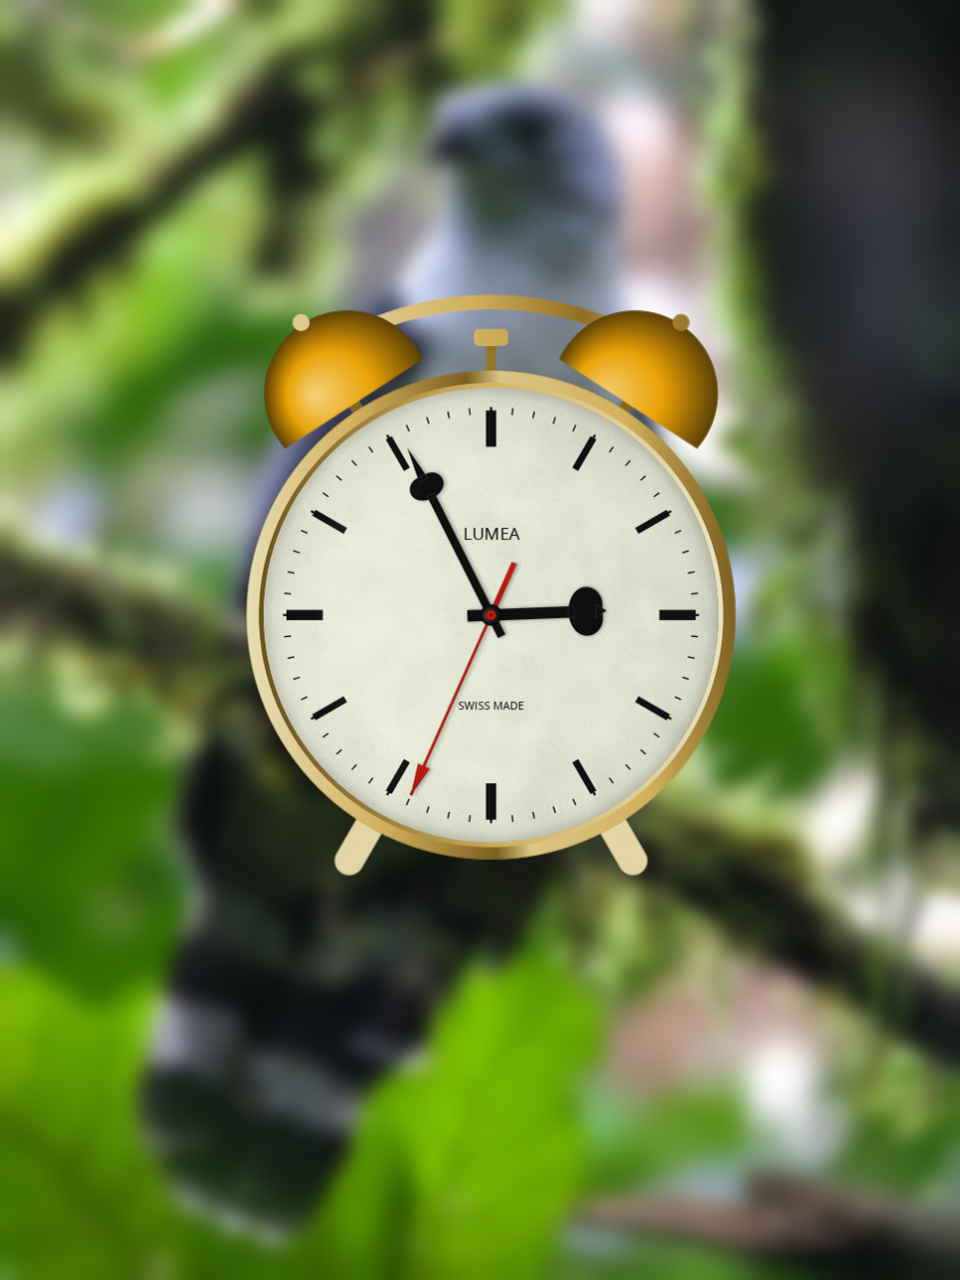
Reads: 2,55,34
